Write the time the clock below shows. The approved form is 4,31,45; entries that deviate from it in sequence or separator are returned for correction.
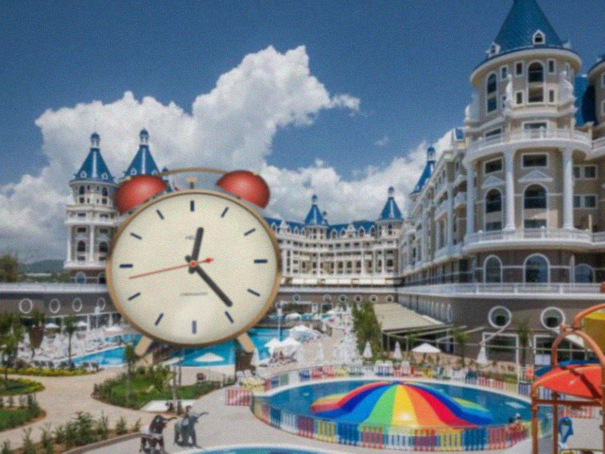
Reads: 12,23,43
